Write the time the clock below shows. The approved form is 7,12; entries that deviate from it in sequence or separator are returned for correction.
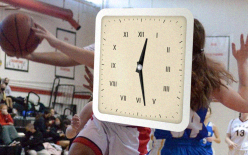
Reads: 12,28
